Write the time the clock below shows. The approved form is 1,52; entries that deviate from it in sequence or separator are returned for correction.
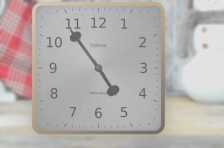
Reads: 4,54
